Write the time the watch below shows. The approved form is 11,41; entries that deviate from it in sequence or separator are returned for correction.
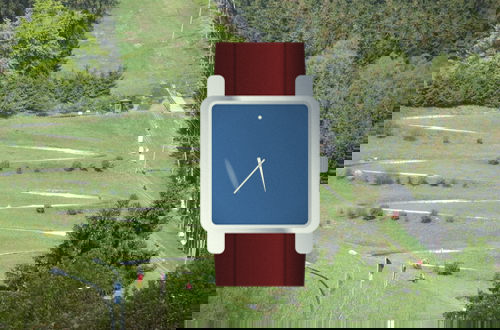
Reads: 5,37
